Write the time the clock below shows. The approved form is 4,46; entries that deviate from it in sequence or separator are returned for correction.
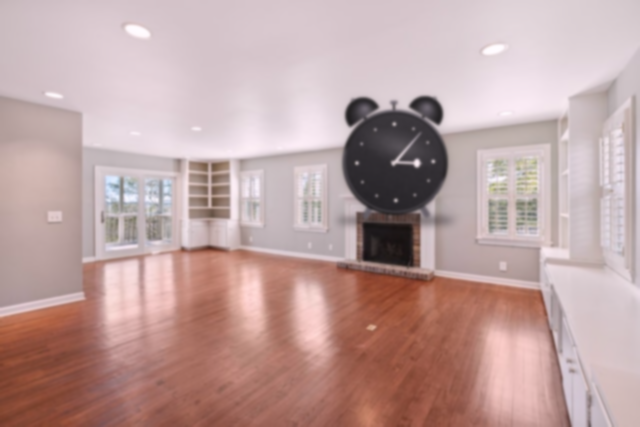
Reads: 3,07
